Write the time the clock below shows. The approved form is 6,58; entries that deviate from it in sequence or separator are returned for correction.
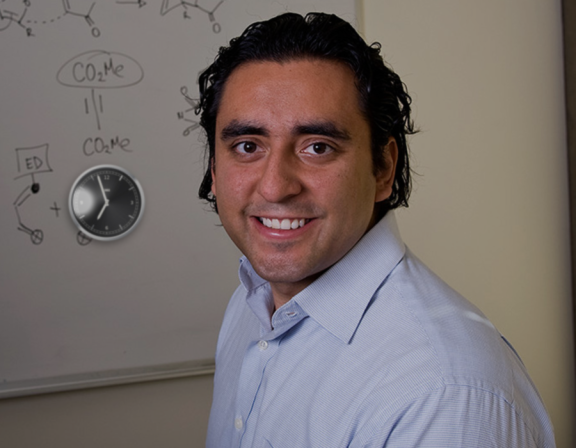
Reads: 6,57
